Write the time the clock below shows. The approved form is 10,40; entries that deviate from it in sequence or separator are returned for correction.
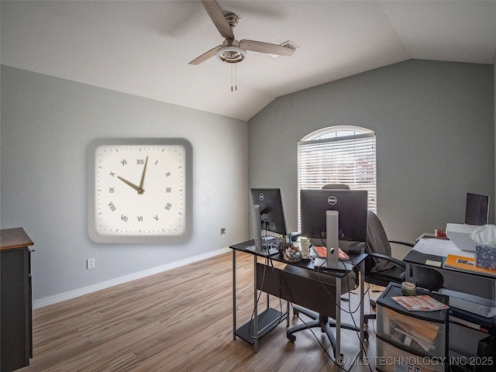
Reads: 10,02
